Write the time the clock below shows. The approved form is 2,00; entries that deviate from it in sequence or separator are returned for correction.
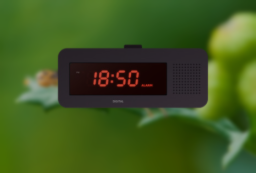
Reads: 18,50
